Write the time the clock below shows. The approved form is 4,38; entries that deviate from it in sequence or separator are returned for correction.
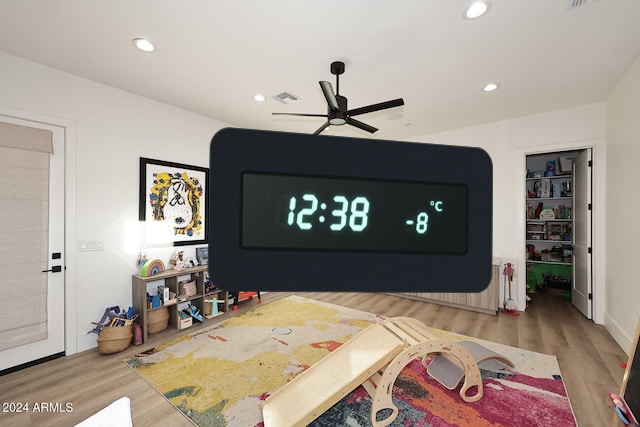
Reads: 12,38
